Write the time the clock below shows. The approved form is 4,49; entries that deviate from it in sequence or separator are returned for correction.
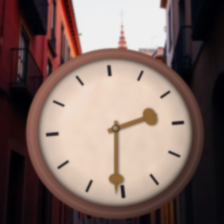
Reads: 2,31
